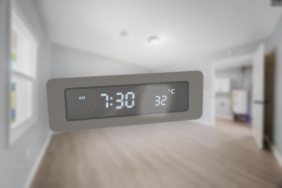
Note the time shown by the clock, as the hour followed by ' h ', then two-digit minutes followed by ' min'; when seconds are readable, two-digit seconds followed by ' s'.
7 h 30 min
